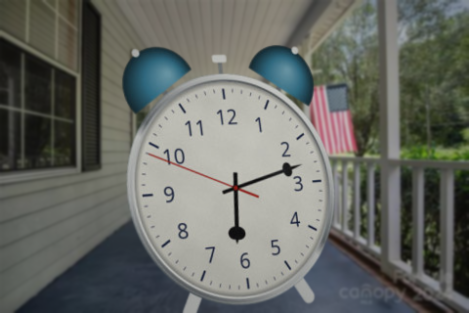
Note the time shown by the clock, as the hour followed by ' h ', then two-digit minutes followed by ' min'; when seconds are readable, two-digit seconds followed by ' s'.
6 h 12 min 49 s
